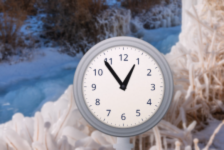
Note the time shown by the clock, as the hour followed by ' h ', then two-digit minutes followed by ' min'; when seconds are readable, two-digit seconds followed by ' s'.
12 h 54 min
